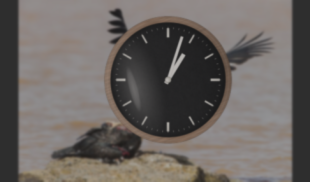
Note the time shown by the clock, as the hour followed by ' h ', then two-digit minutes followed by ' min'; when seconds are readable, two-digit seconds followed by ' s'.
1 h 03 min
